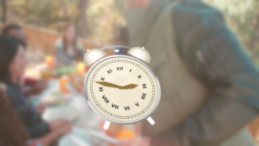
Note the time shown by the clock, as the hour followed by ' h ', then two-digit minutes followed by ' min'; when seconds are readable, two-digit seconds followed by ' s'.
2 h 48 min
